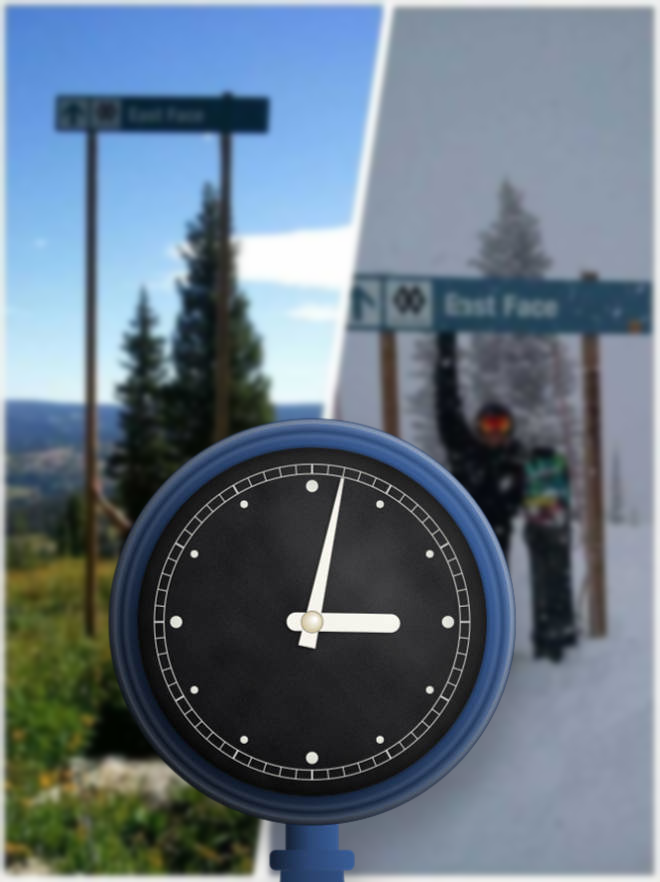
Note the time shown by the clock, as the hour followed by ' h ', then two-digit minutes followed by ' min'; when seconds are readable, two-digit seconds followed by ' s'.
3 h 02 min
